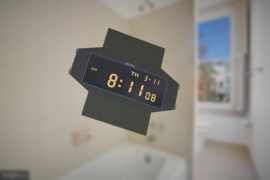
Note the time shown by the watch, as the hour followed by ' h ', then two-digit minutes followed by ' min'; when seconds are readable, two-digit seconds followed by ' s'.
8 h 11 min 08 s
